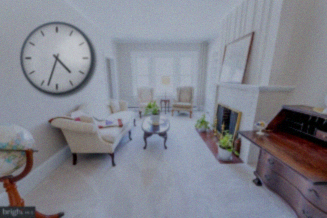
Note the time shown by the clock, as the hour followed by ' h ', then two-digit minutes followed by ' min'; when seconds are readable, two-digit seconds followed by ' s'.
4 h 33 min
